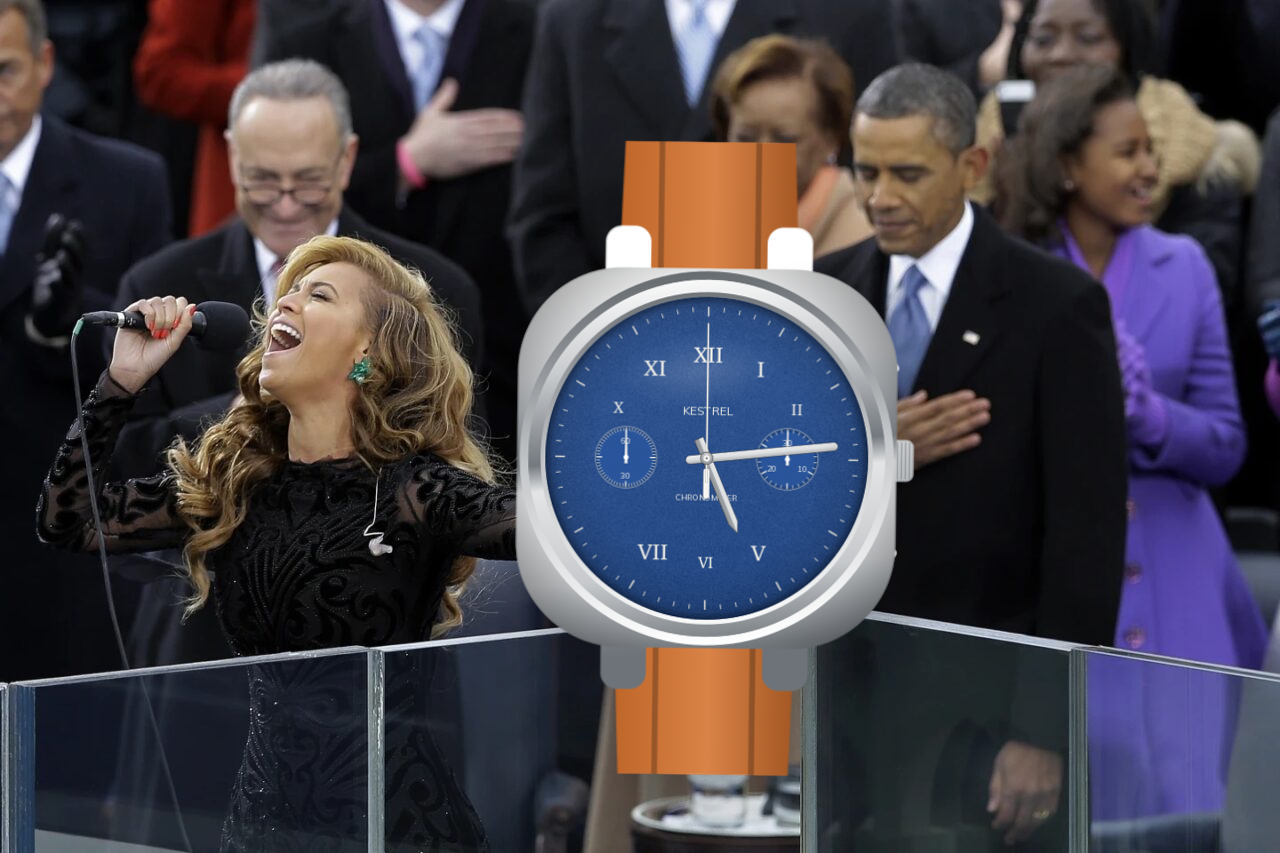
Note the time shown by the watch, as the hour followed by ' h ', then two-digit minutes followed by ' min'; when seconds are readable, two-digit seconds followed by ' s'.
5 h 14 min
